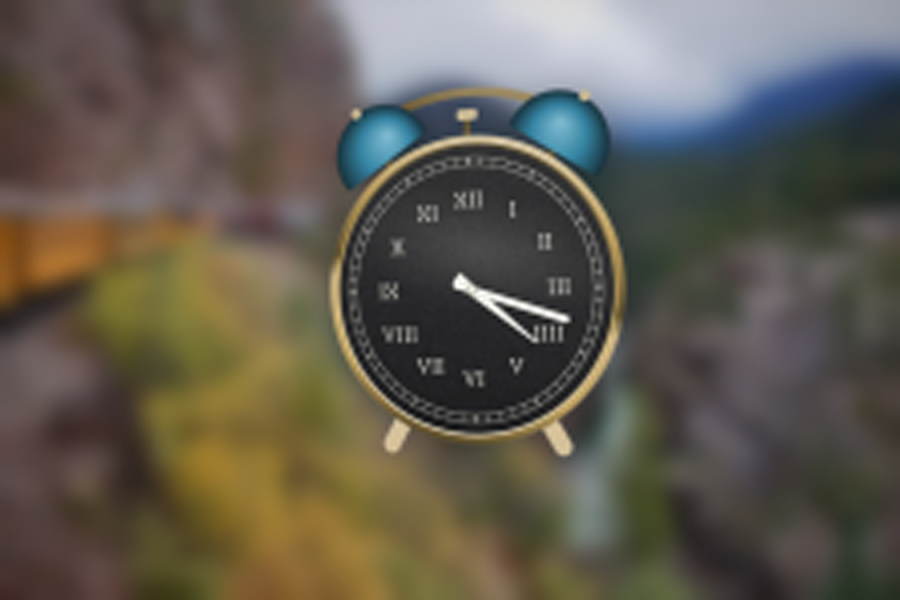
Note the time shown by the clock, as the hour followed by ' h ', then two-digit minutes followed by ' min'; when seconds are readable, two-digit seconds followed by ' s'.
4 h 18 min
